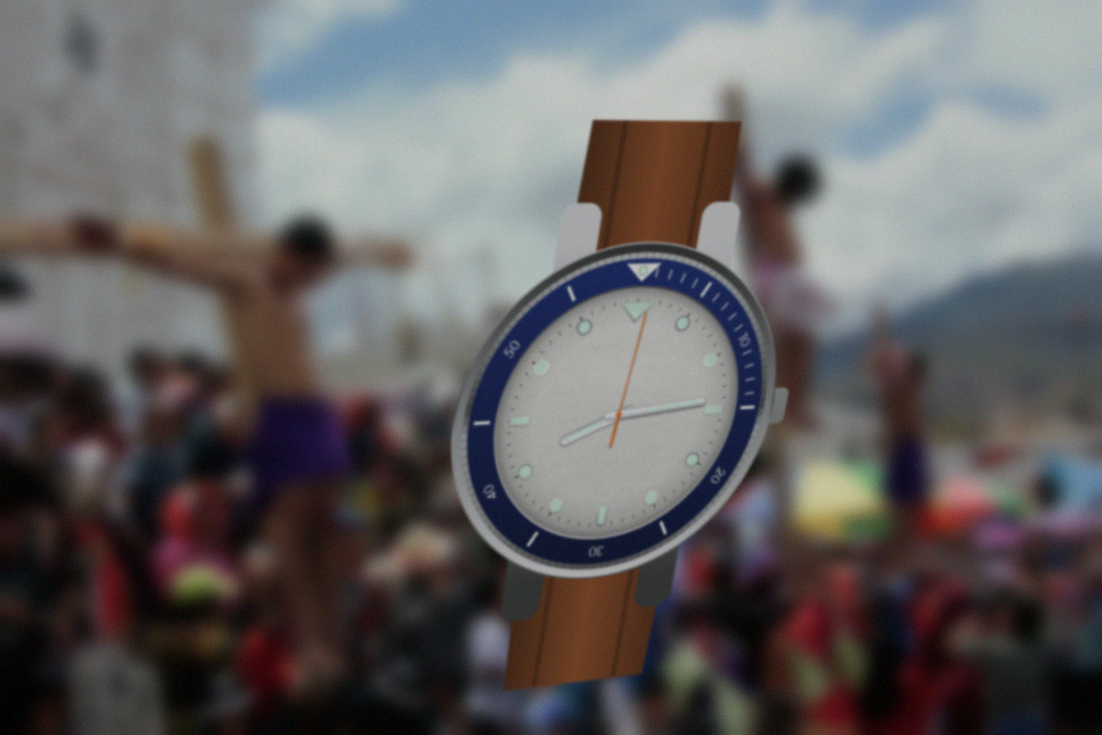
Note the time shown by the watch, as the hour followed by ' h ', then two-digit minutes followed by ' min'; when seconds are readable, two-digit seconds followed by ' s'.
8 h 14 min 01 s
